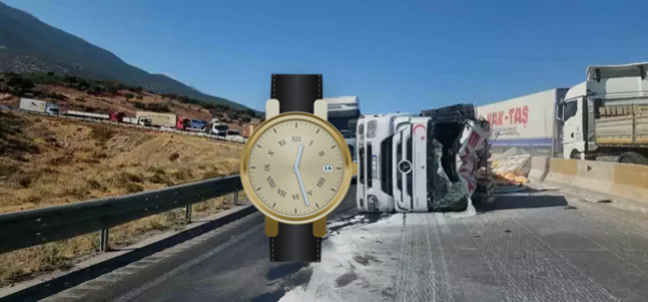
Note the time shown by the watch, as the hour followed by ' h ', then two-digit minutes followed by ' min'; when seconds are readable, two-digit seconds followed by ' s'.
12 h 27 min
